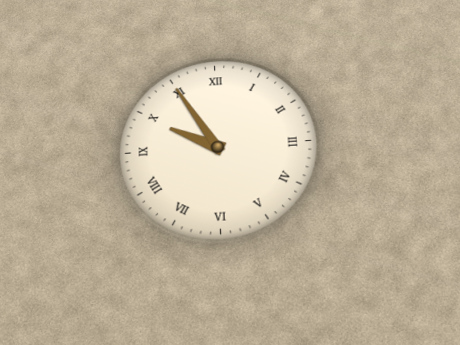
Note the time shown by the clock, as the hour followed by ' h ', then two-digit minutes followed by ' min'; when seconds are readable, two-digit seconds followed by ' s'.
9 h 55 min
